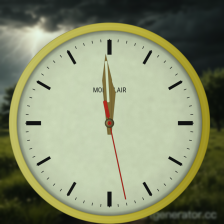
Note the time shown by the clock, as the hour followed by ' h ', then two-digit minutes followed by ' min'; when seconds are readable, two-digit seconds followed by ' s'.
11 h 59 min 28 s
